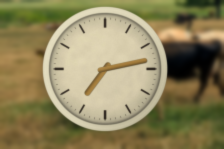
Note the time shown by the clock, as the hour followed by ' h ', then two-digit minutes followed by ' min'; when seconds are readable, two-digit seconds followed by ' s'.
7 h 13 min
